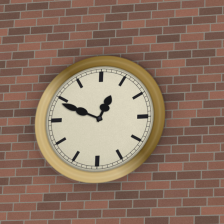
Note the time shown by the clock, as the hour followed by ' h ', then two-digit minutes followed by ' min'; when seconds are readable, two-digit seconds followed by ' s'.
12 h 49 min
